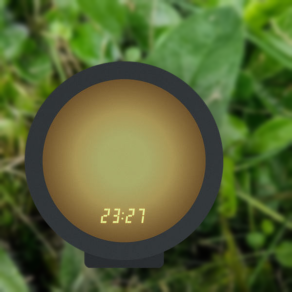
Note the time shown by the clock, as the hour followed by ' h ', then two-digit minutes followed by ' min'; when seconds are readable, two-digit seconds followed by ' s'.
23 h 27 min
